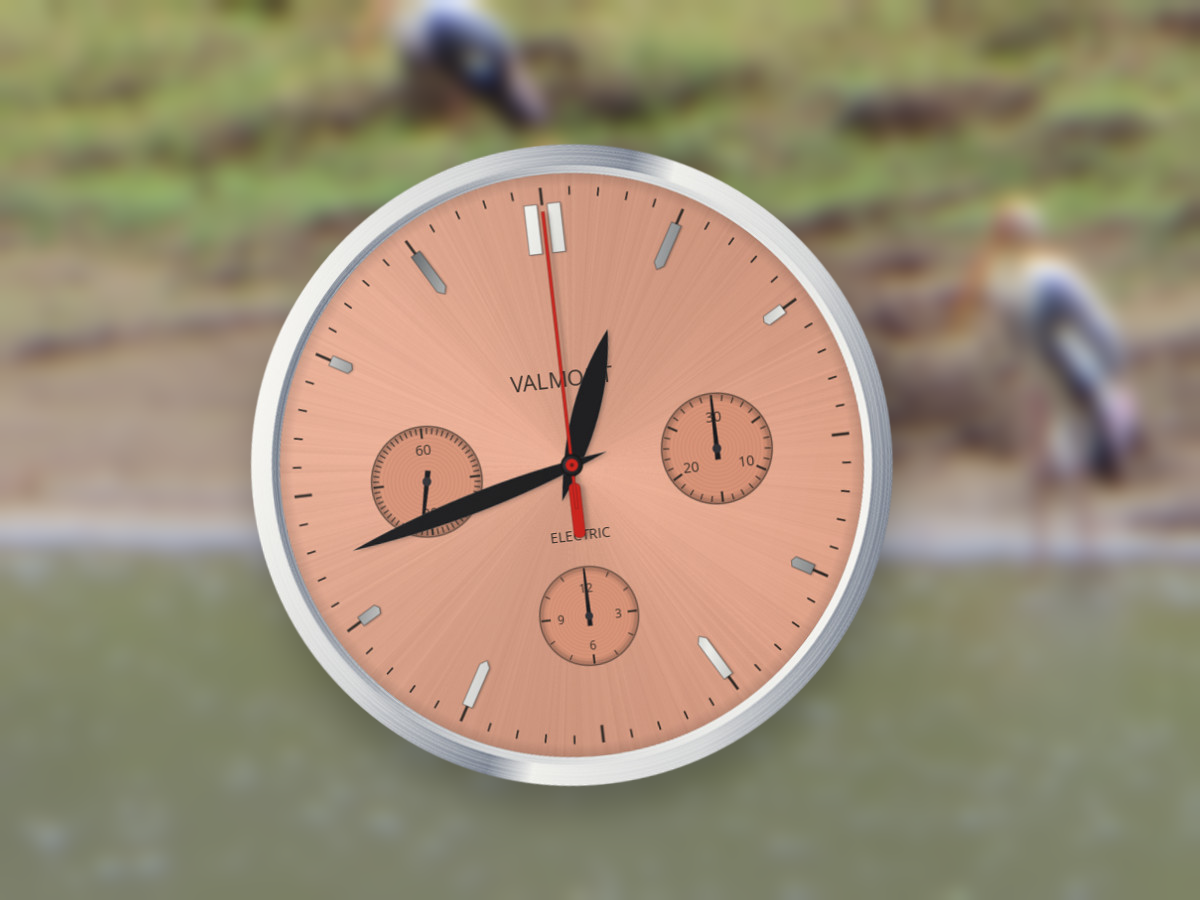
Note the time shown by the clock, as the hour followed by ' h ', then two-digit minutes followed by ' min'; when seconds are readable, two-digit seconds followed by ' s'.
12 h 42 min 32 s
